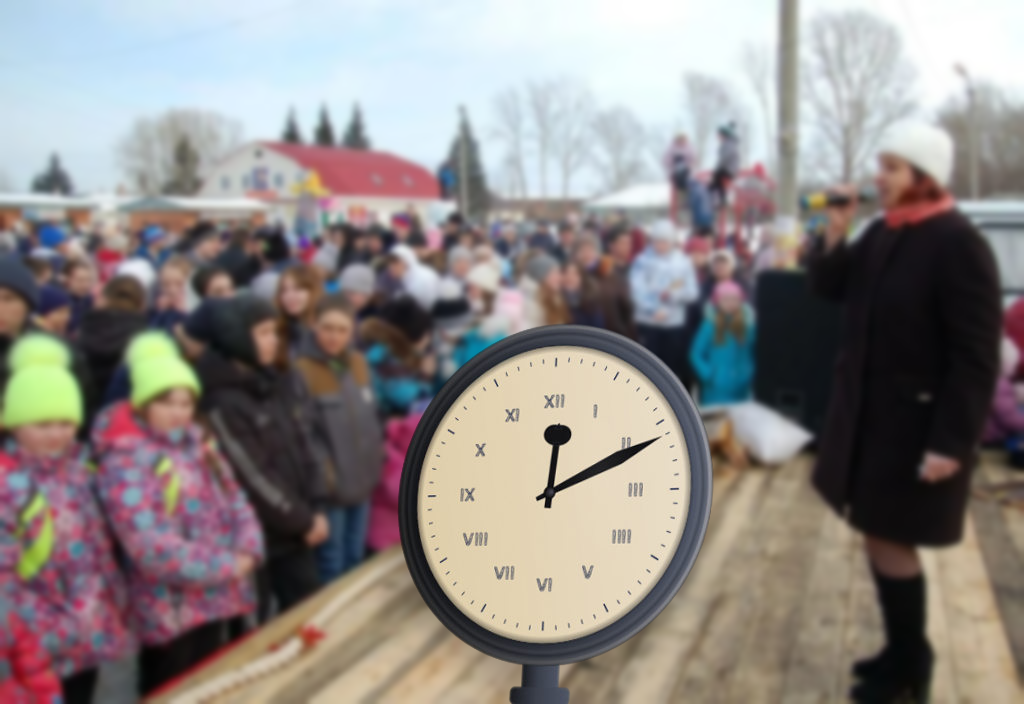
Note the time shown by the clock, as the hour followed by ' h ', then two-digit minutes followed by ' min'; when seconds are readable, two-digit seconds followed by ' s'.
12 h 11 min
